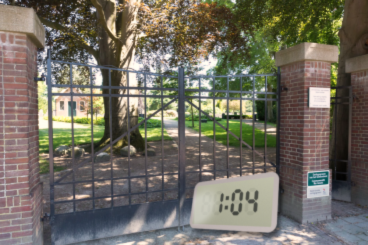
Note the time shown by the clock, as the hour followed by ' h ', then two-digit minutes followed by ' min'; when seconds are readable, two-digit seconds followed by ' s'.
1 h 04 min
